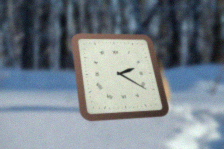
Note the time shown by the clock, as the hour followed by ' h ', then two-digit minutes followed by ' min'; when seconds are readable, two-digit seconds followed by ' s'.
2 h 21 min
